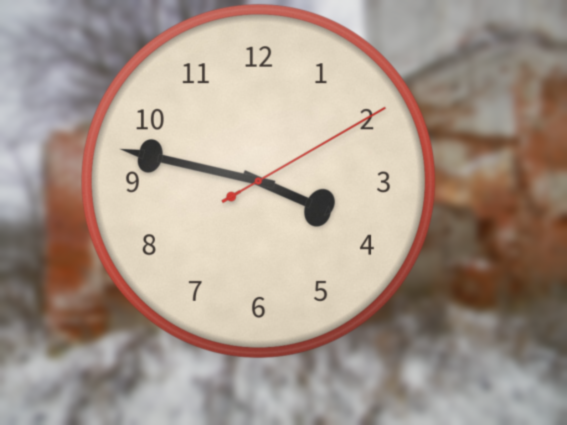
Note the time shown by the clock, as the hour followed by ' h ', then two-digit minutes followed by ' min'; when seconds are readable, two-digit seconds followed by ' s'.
3 h 47 min 10 s
